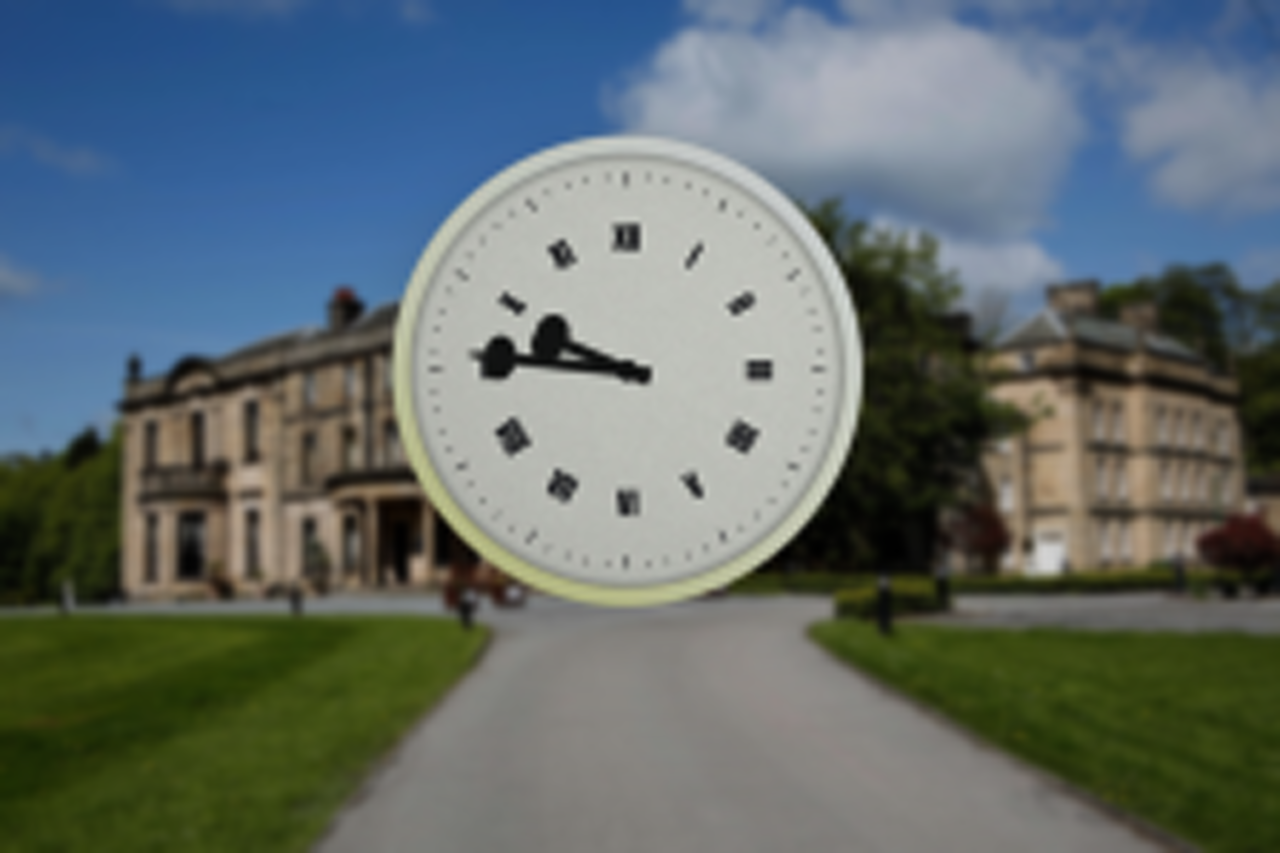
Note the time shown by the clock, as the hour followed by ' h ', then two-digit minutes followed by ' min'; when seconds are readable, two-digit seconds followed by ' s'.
9 h 46 min
